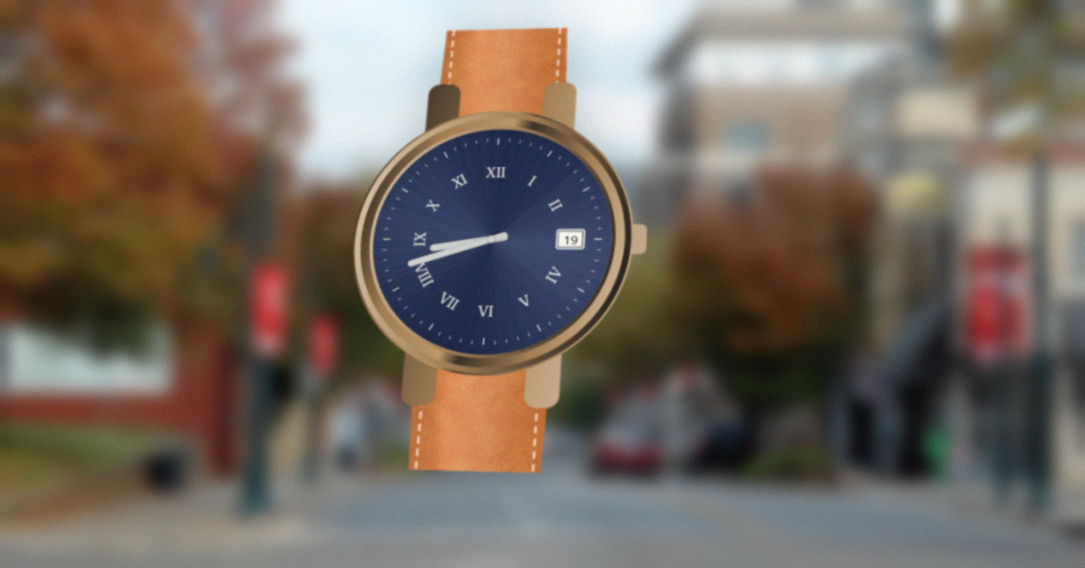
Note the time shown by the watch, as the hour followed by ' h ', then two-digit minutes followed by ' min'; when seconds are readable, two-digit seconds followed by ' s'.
8 h 42 min
